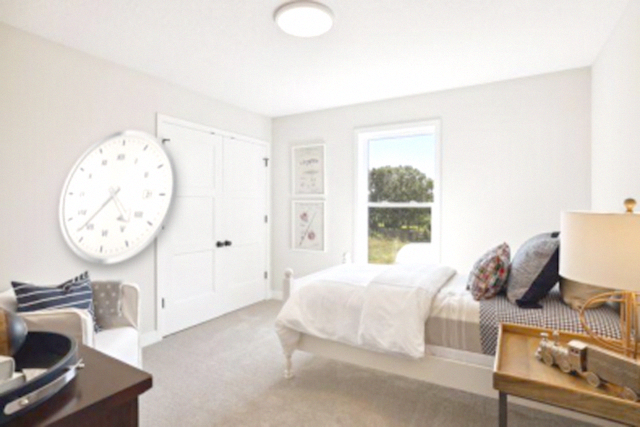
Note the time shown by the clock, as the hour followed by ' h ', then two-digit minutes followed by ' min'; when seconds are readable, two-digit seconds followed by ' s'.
4 h 37 min
